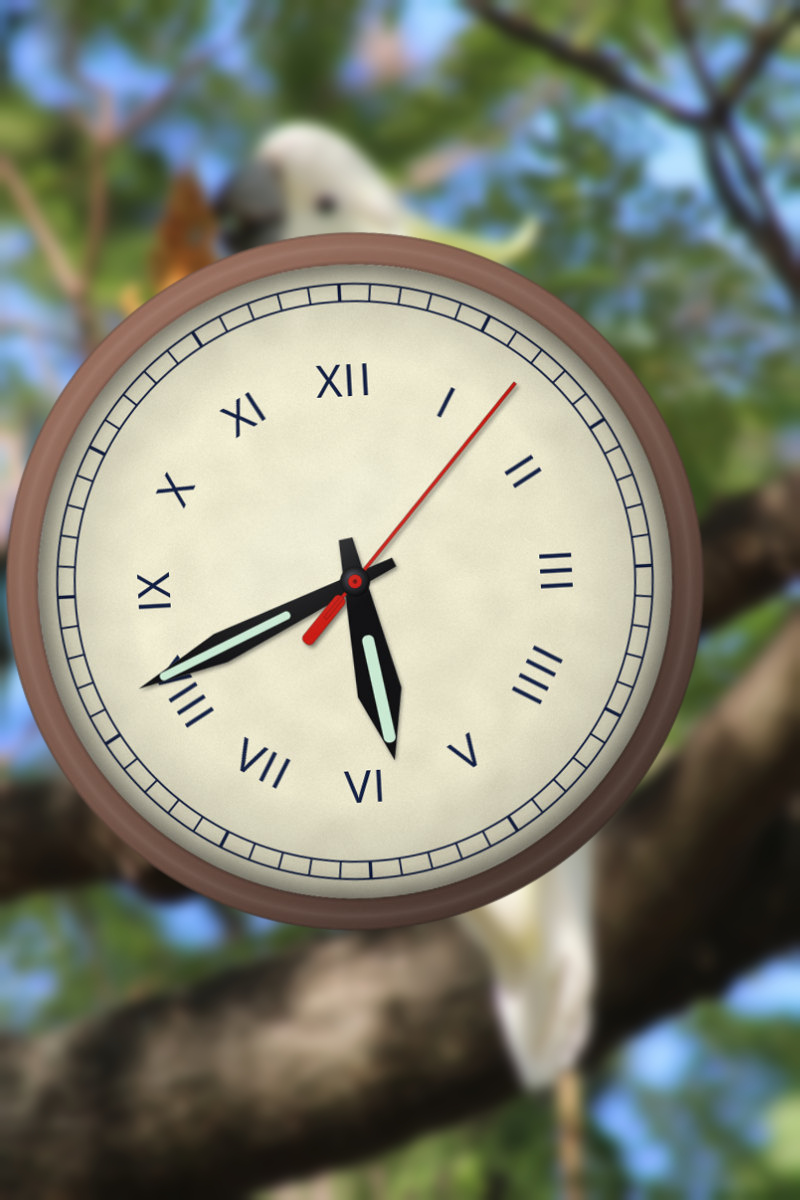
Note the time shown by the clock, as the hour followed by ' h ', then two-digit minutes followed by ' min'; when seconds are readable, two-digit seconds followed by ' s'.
5 h 41 min 07 s
